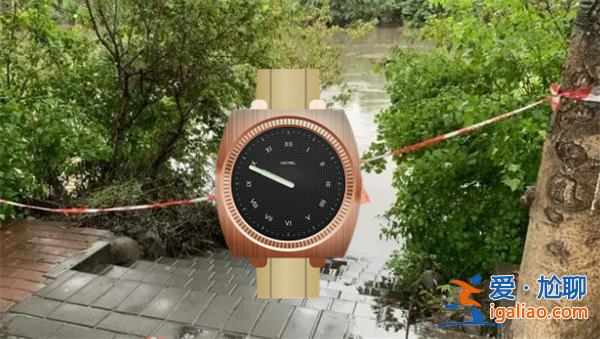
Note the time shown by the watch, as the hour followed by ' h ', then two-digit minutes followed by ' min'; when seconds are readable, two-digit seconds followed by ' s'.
9 h 49 min
